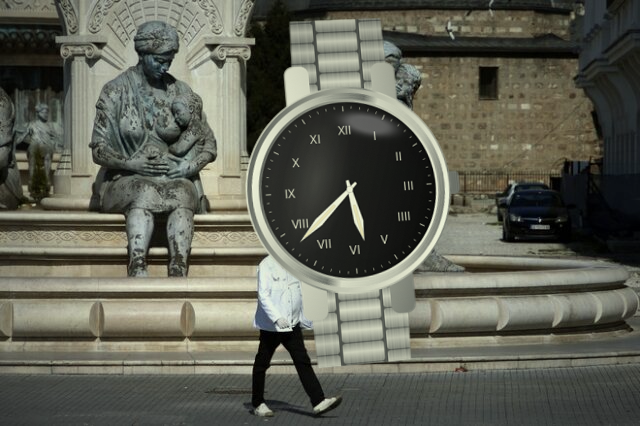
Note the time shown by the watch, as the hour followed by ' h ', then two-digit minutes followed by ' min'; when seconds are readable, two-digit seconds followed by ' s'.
5 h 38 min
